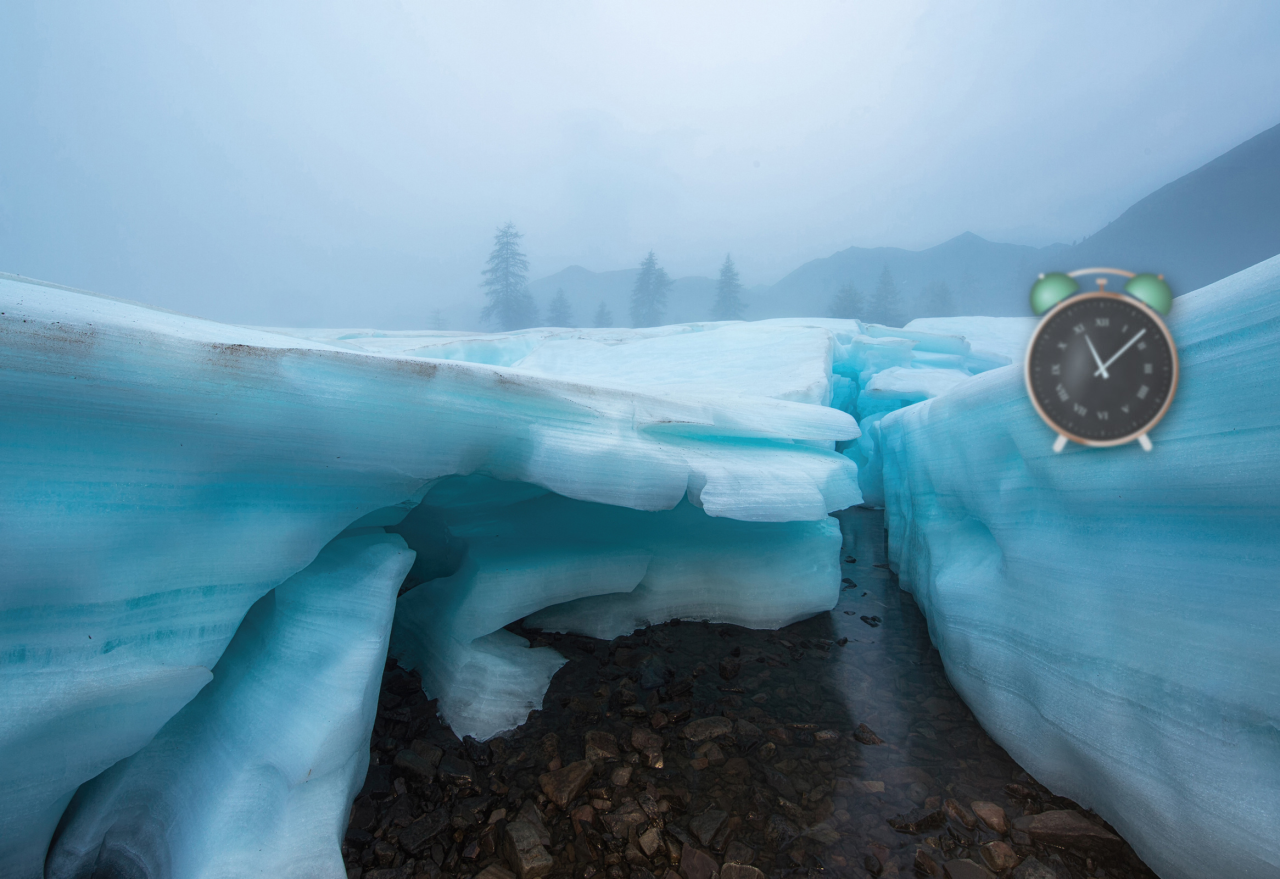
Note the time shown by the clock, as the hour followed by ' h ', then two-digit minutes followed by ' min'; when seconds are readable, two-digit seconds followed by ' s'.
11 h 08 min
